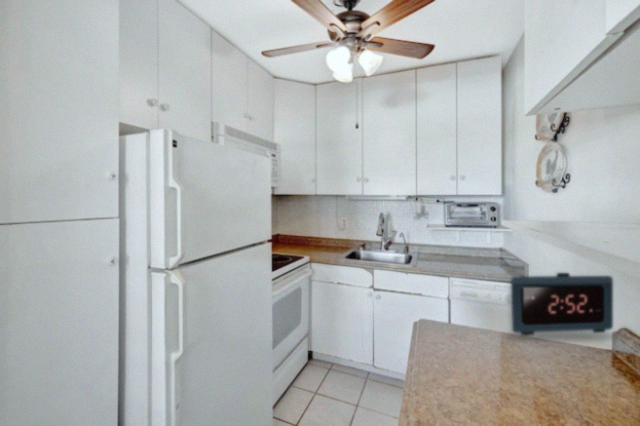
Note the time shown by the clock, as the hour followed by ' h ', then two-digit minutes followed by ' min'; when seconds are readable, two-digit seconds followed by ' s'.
2 h 52 min
